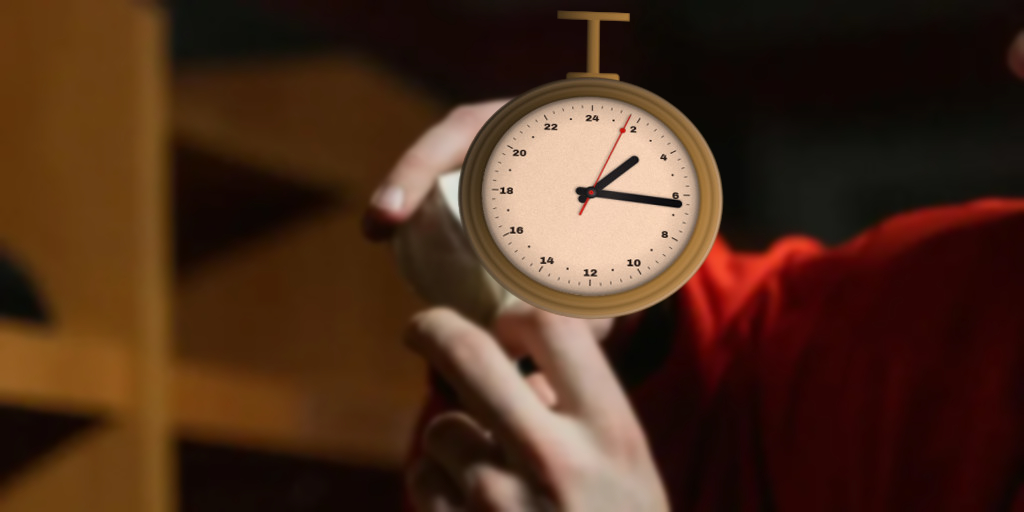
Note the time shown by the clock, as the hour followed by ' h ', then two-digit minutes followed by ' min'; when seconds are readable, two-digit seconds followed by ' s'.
3 h 16 min 04 s
